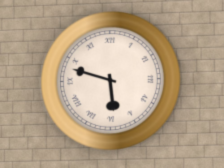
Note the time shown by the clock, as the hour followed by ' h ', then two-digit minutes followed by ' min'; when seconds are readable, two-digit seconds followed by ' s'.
5 h 48 min
